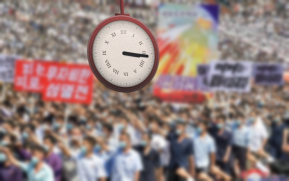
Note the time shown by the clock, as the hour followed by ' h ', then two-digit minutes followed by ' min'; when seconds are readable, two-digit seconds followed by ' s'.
3 h 16 min
